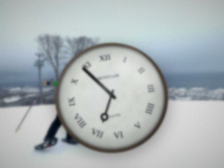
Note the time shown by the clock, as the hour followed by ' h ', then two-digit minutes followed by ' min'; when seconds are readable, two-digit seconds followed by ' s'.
6 h 54 min
